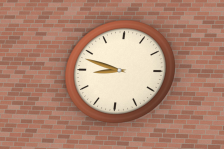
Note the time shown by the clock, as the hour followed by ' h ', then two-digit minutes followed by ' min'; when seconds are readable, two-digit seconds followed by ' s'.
8 h 48 min
